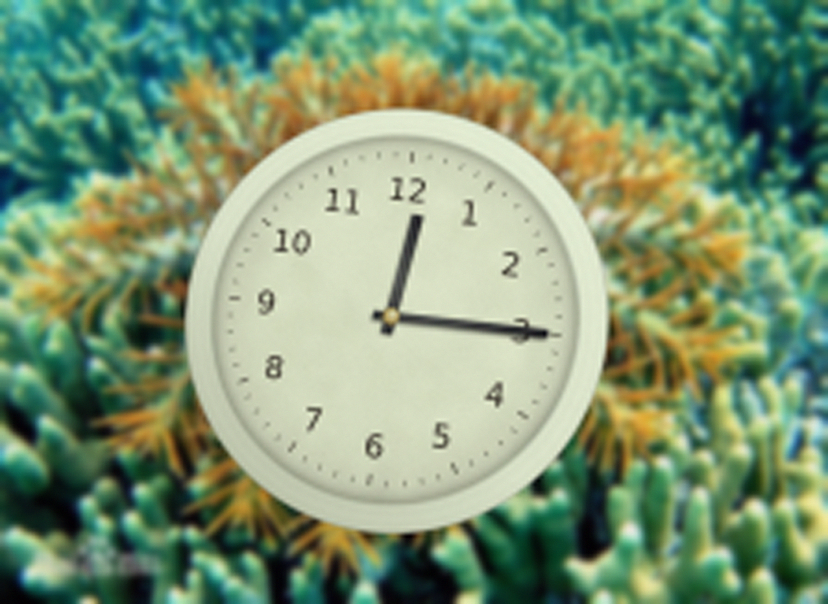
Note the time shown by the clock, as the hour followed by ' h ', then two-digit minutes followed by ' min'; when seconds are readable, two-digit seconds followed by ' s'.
12 h 15 min
